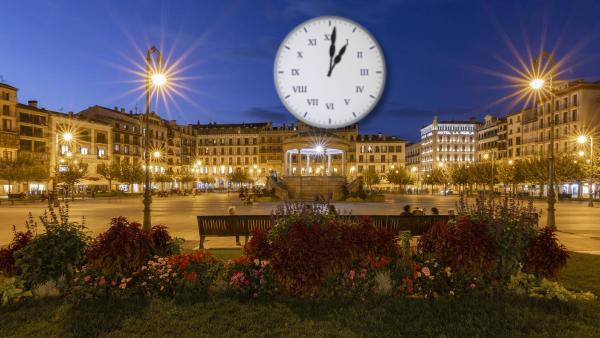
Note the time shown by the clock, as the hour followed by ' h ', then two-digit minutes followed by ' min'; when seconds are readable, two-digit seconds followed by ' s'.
1 h 01 min
